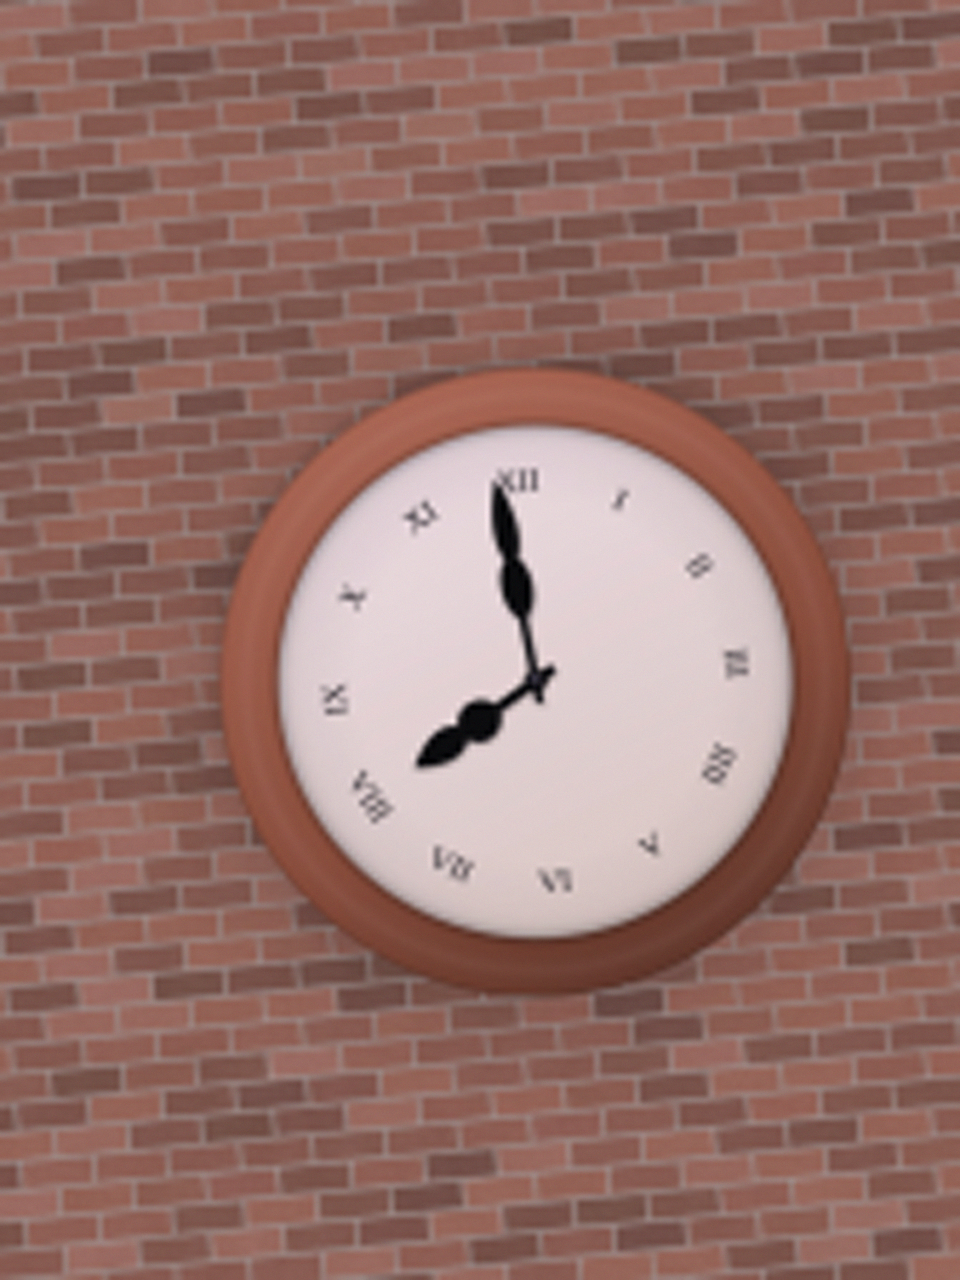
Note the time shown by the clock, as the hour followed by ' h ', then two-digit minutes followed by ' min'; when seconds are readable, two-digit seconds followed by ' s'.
7 h 59 min
